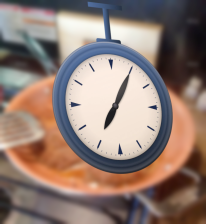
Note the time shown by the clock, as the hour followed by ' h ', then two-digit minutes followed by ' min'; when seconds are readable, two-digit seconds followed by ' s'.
7 h 05 min
